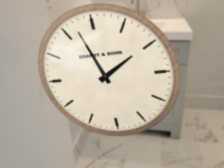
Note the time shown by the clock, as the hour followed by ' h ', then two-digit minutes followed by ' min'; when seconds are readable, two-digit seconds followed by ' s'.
1 h 57 min
